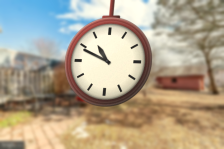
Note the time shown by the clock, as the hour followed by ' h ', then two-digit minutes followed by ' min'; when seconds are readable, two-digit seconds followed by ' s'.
10 h 49 min
